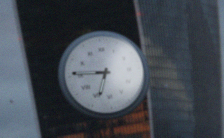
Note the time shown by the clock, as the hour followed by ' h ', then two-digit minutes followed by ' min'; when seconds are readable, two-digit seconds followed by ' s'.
6 h 46 min
